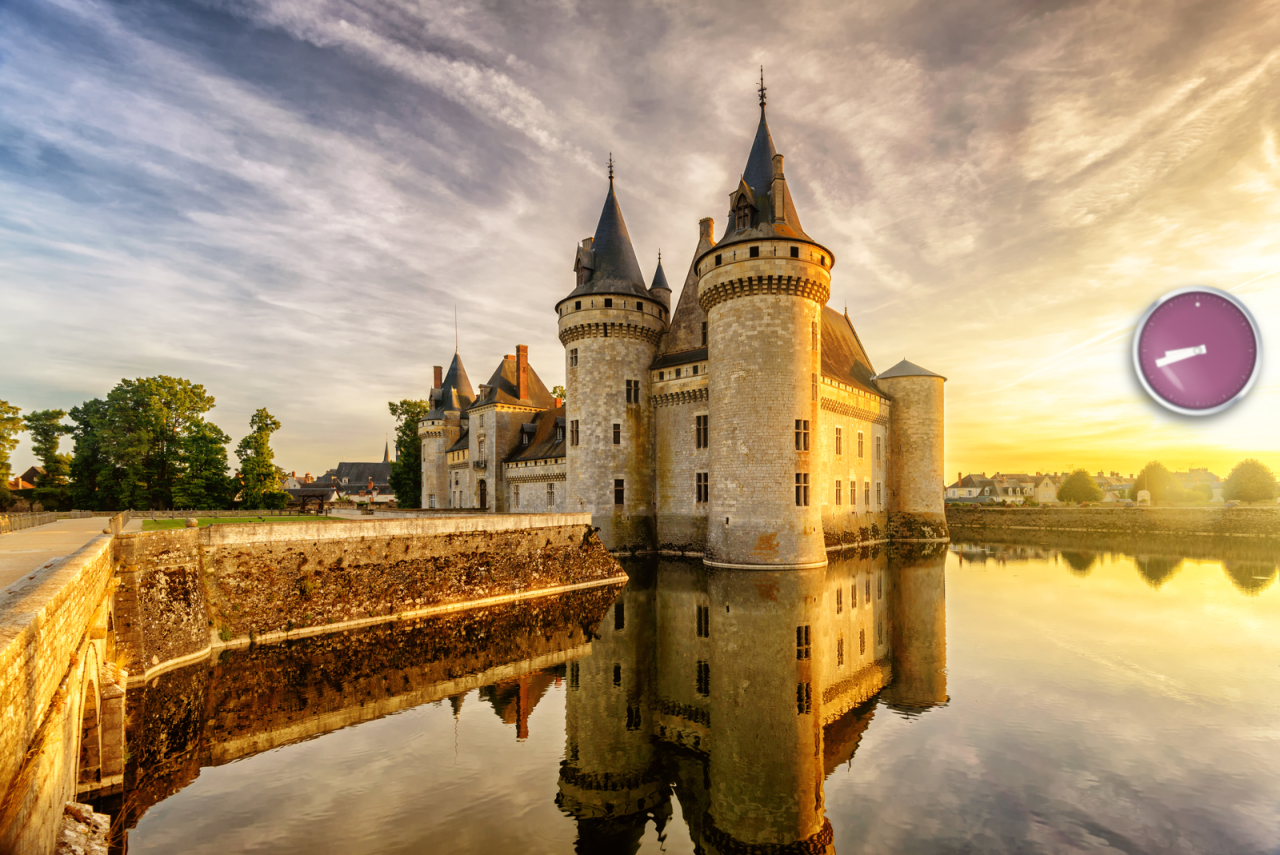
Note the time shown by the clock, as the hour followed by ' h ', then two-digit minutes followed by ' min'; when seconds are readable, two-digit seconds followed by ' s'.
8 h 42 min
